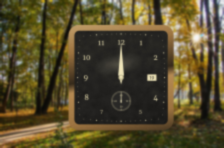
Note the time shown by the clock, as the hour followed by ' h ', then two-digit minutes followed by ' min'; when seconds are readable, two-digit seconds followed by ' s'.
12 h 00 min
